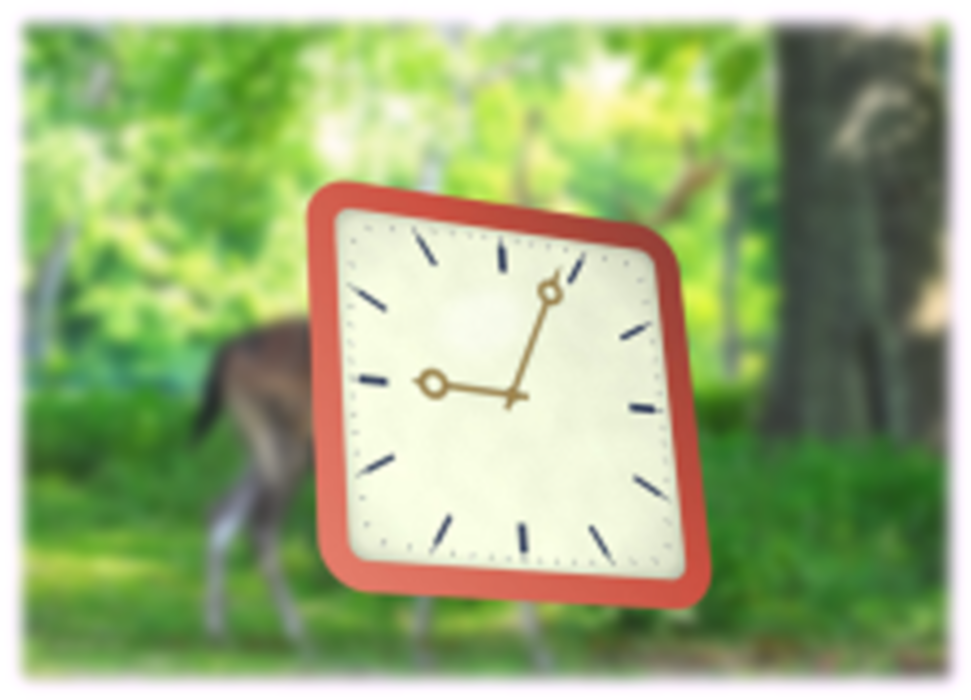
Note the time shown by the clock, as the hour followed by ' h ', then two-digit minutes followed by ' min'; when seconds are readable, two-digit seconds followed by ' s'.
9 h 04 min
